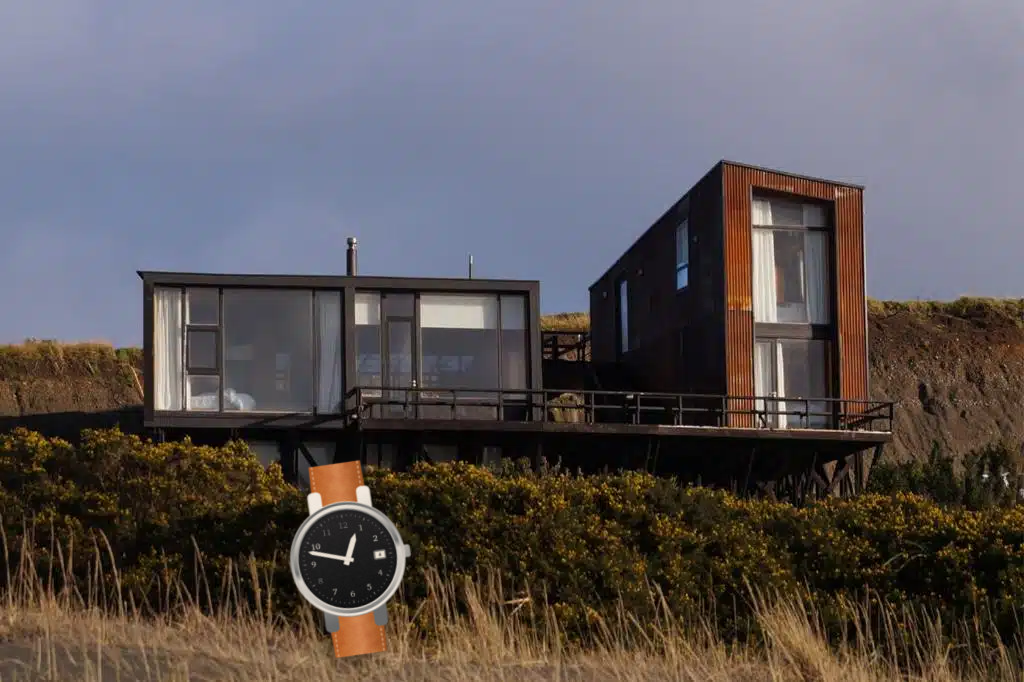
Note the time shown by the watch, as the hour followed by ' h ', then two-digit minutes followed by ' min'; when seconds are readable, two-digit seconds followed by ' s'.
12 h 48 min
